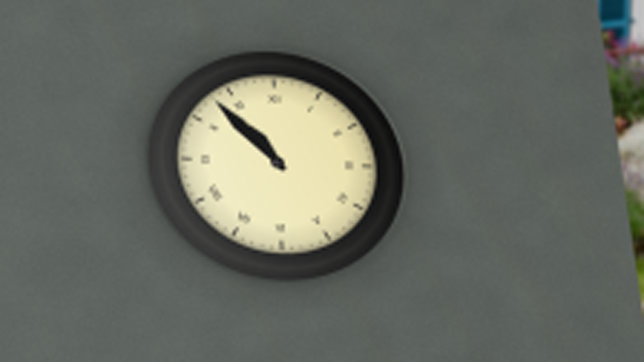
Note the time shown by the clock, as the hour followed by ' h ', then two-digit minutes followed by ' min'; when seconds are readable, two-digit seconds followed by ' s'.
10 h 53 min
